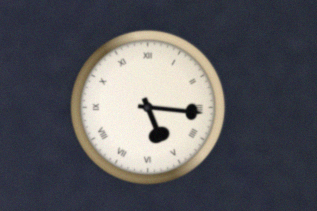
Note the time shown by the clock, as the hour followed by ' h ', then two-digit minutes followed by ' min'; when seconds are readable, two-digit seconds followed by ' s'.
5 h 16 min
